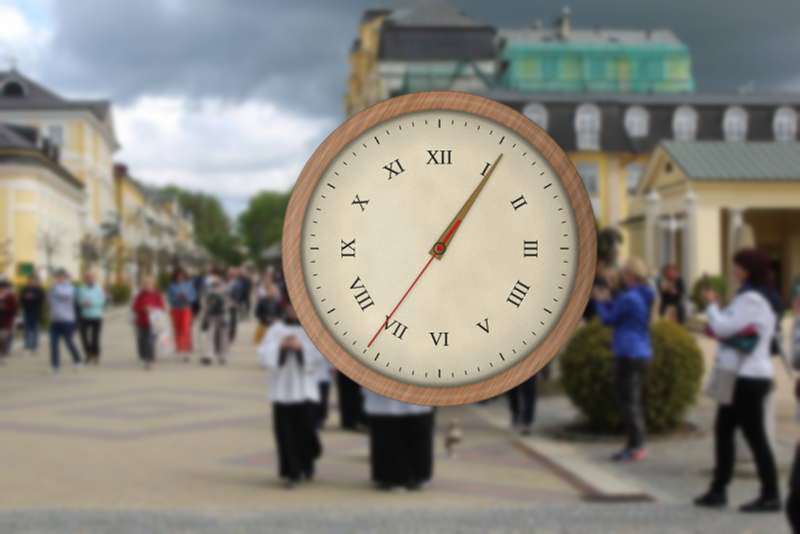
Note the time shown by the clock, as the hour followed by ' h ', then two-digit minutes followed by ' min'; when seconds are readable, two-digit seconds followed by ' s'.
1 h 05 min 36 s
